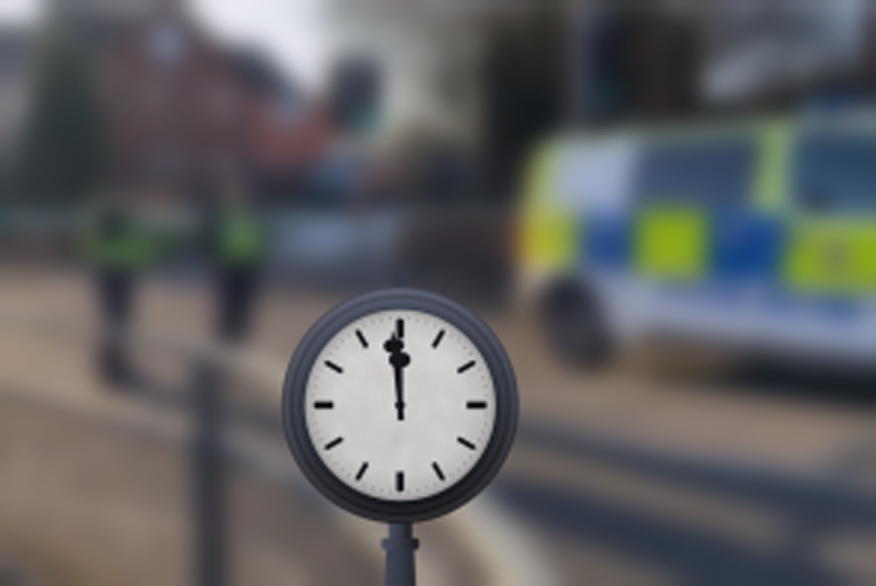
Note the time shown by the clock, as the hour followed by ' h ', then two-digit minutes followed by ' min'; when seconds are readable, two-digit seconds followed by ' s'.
11 h 59 min
